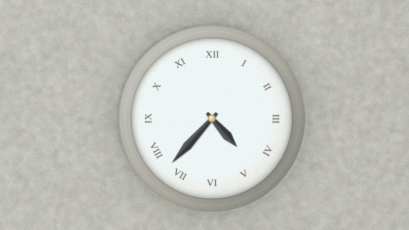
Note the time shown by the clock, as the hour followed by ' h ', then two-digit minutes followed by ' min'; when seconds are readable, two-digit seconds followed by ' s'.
4 h 37 min
